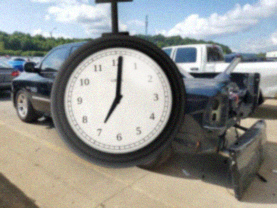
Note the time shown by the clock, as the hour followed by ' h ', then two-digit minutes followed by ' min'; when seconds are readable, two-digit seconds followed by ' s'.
7 h 01 min
